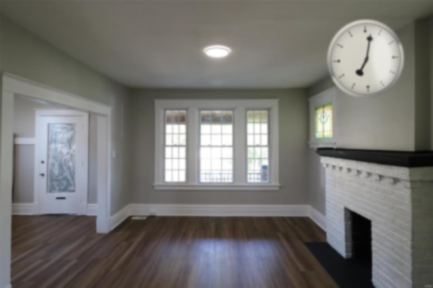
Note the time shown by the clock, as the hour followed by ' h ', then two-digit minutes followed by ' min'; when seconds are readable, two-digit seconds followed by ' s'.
7 h 02 min
